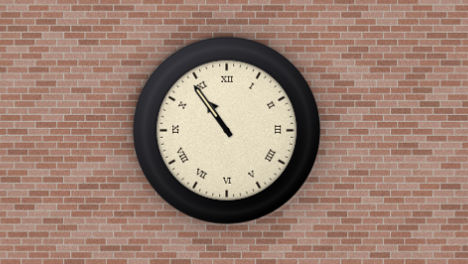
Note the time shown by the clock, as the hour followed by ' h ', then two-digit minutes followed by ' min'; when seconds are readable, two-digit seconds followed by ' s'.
10 h 54 min
